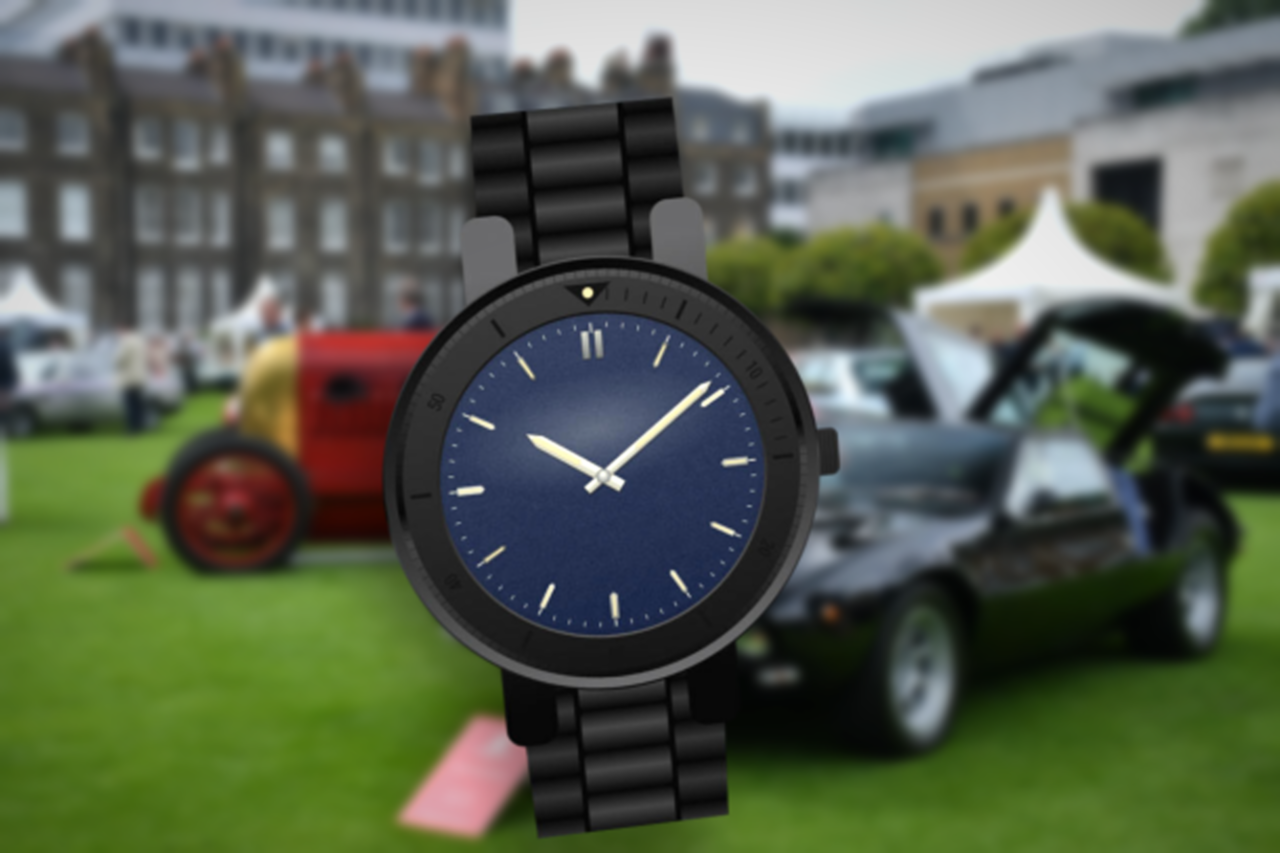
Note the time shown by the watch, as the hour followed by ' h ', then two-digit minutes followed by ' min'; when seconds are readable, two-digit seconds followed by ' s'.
10 h 09 min
